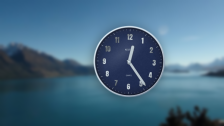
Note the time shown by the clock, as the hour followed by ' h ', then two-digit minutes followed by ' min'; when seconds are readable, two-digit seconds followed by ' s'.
12 h 24 min
